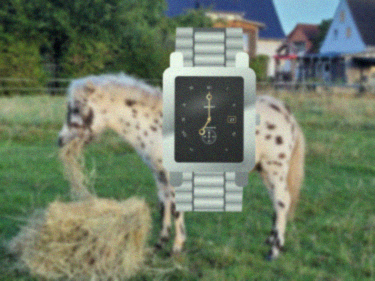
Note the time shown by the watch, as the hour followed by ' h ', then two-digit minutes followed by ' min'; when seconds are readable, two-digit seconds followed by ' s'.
7 h 00 min
